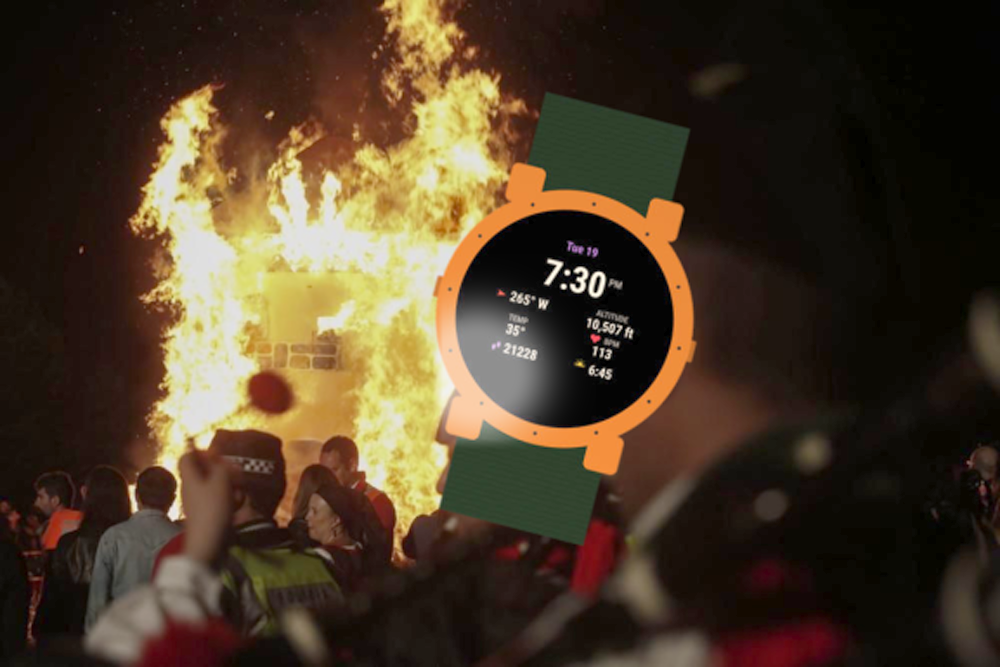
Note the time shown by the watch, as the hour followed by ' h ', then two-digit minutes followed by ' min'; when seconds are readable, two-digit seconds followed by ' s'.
7 h 30 min
